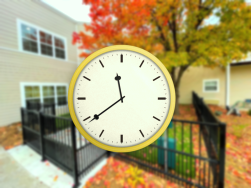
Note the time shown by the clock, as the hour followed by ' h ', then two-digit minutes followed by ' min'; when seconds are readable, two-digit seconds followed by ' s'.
11 h 39 min
